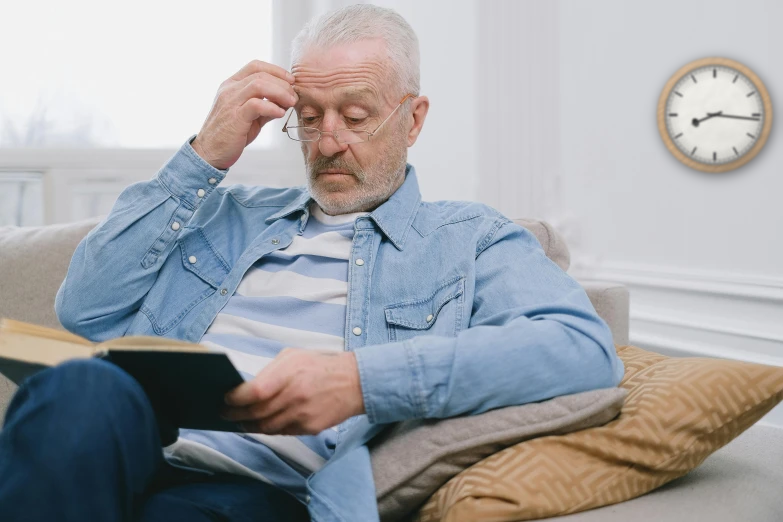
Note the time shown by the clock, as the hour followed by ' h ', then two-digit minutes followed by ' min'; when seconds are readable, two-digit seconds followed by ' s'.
8 h 16 min
